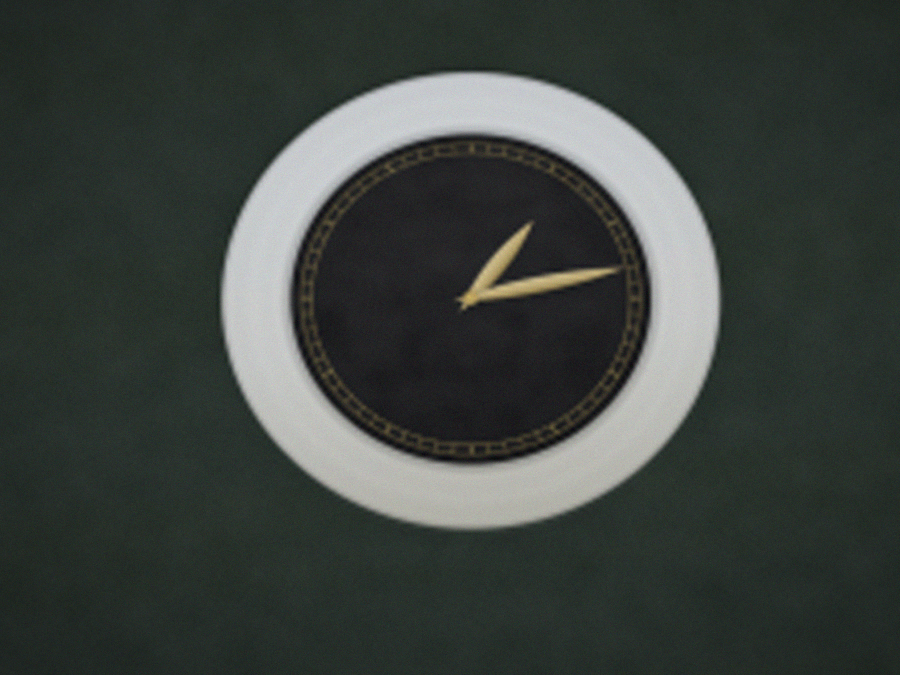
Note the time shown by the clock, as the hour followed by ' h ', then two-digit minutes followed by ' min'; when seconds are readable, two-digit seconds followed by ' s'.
1 h 13 min
